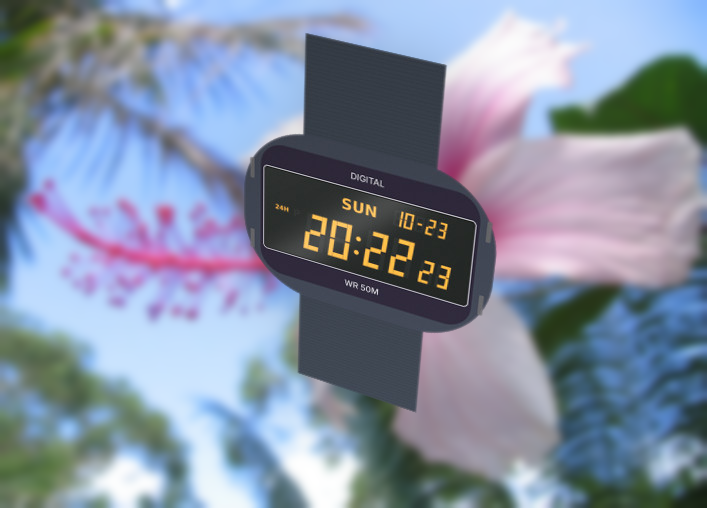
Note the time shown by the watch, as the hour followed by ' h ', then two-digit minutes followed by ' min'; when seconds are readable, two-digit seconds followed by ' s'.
20 h 22 min 23 s
